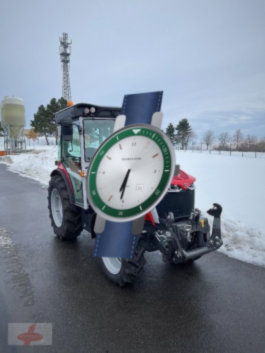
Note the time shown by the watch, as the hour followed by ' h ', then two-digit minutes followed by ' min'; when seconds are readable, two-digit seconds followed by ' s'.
6 h 31 min
